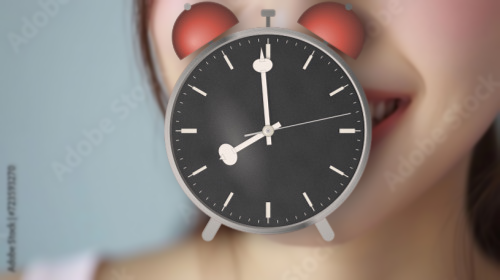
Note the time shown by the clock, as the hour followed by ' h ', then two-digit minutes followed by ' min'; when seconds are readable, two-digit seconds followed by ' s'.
7 h 59 min 13 s
